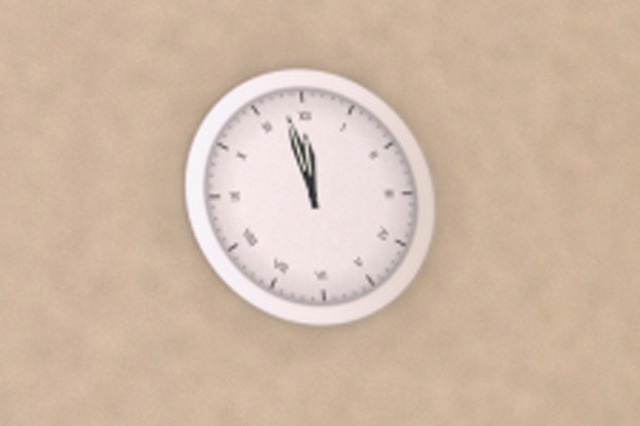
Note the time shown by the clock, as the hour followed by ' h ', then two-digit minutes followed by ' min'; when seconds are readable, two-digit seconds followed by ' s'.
11 h 58 min
